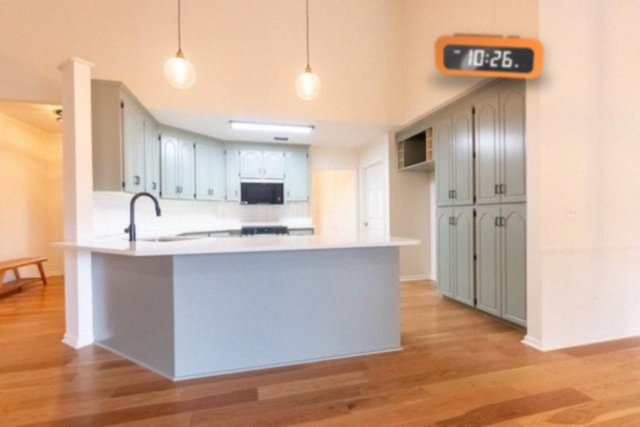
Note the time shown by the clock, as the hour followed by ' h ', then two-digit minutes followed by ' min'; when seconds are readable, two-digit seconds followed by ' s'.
10 h 26 min
